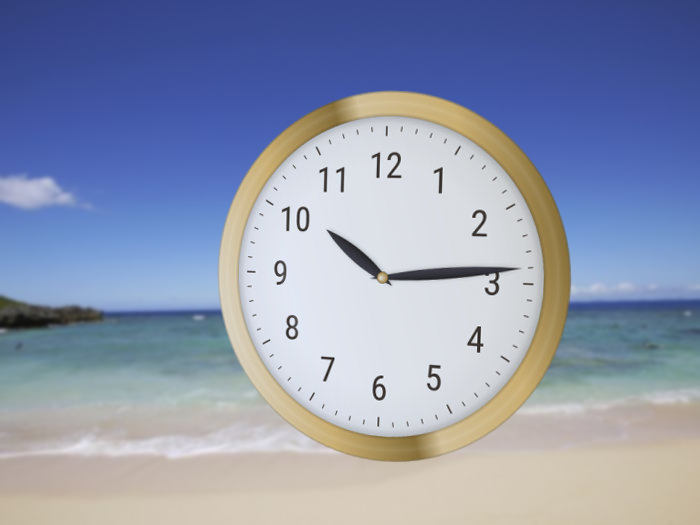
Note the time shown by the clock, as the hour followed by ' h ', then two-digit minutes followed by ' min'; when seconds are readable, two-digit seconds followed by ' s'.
10 h 14 min
